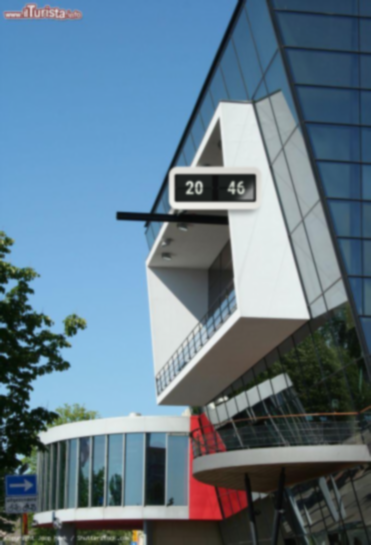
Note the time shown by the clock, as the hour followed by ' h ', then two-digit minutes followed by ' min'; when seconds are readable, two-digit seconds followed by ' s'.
20 h 46 min
